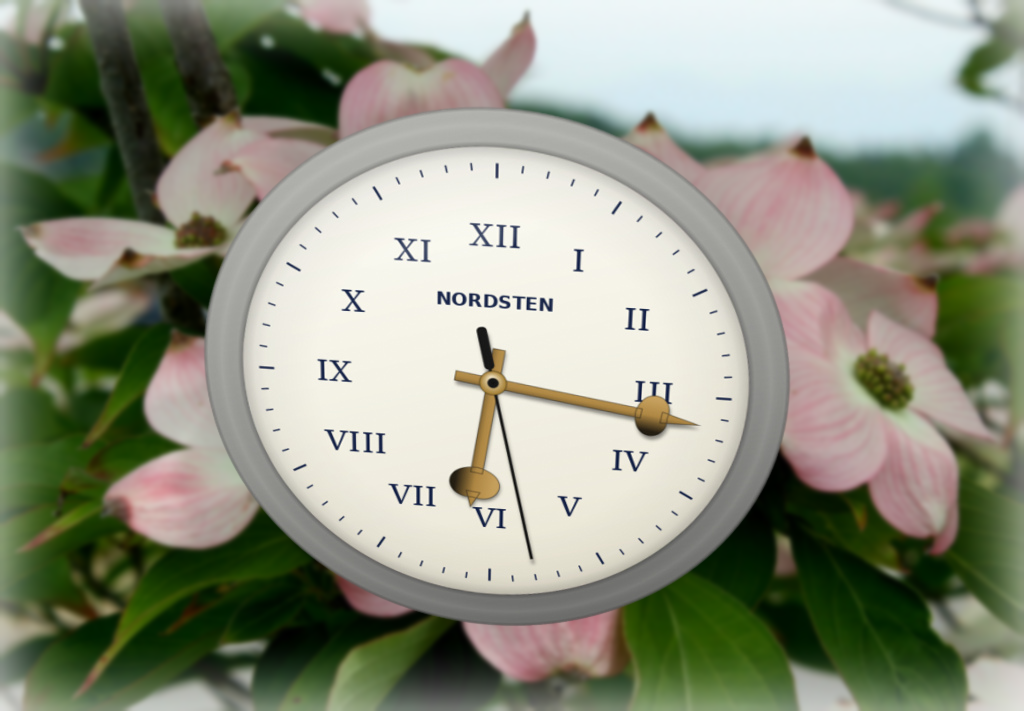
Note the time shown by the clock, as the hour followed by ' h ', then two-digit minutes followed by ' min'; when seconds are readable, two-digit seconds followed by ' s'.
6 h 16 min 28 s
